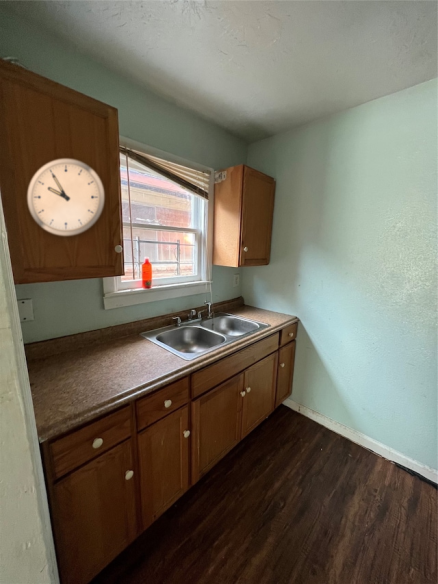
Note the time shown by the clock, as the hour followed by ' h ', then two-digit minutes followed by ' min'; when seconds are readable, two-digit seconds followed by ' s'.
9 h 55 min
